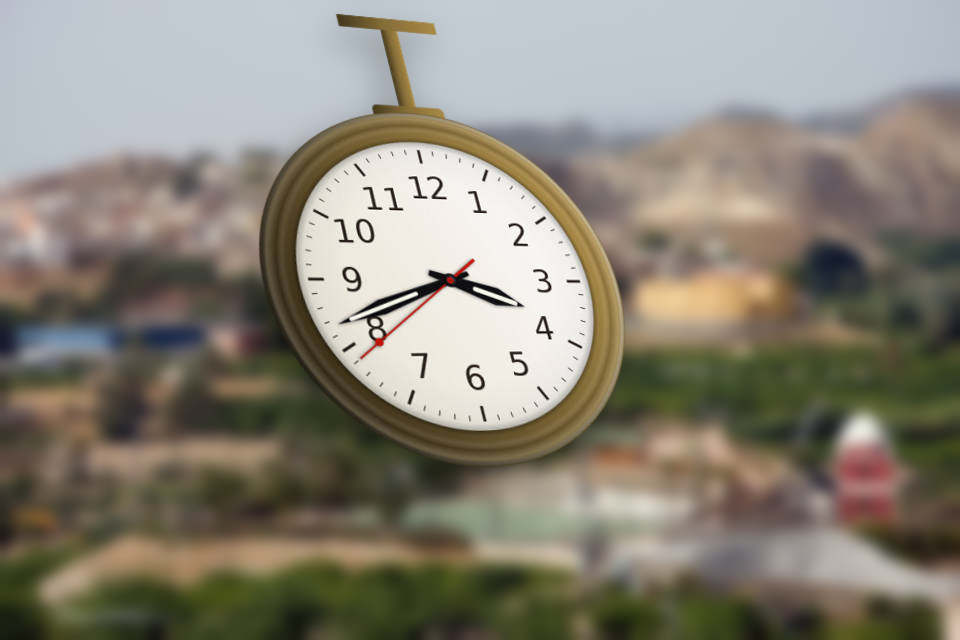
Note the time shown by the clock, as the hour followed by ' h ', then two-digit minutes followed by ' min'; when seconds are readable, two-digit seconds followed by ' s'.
3 h 41 min 39 s
